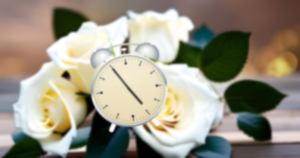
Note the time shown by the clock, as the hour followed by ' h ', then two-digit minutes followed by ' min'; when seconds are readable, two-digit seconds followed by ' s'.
4 h 55 min
